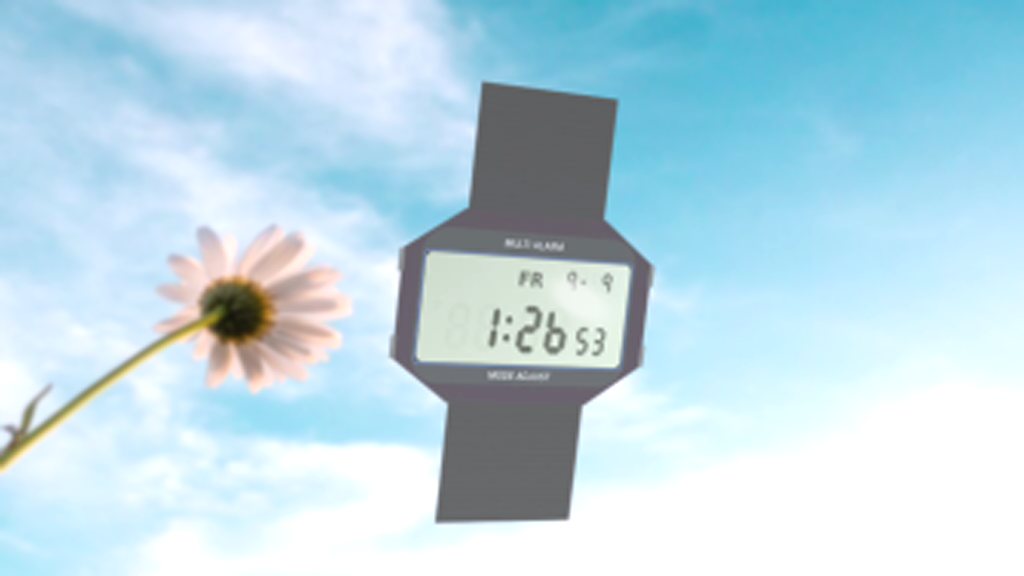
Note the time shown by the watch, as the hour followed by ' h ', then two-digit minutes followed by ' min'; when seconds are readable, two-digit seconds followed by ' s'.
1 h 26 min 53 s
